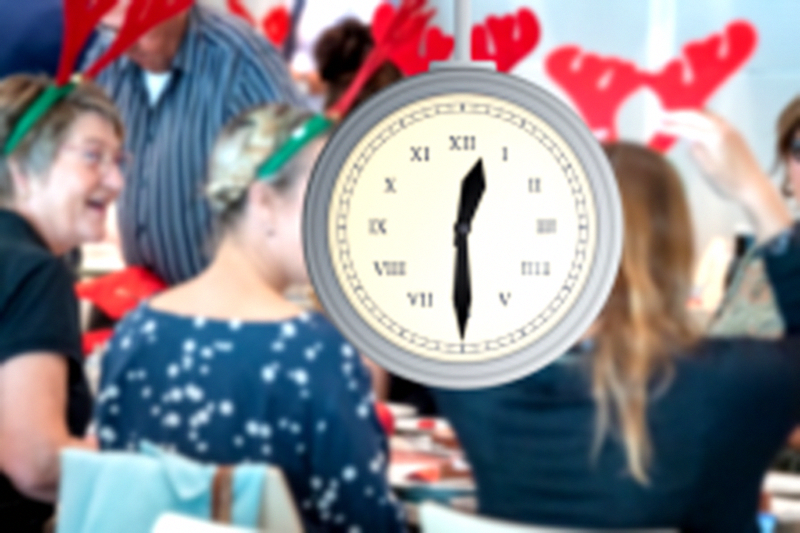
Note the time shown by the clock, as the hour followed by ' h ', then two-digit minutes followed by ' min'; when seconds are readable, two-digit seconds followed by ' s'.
12 h 30 min
